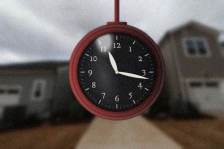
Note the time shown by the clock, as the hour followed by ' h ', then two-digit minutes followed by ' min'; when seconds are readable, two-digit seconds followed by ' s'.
11 h 17 min
